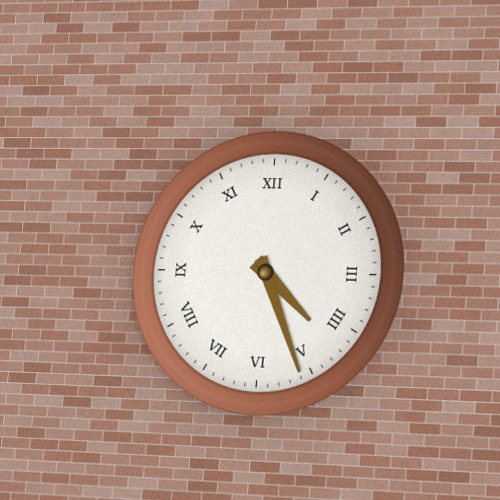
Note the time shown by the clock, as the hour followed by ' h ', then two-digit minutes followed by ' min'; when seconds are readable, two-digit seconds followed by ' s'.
4 h 26 min
